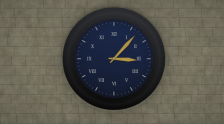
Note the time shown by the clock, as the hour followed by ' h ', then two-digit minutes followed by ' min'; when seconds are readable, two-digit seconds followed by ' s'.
3 h 07 min
